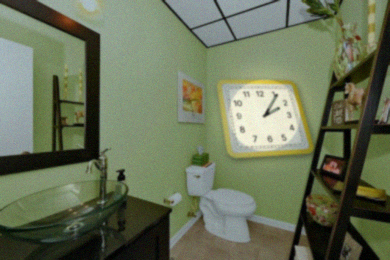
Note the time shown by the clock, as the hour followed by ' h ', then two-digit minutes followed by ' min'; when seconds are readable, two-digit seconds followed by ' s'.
2 h 06 min
